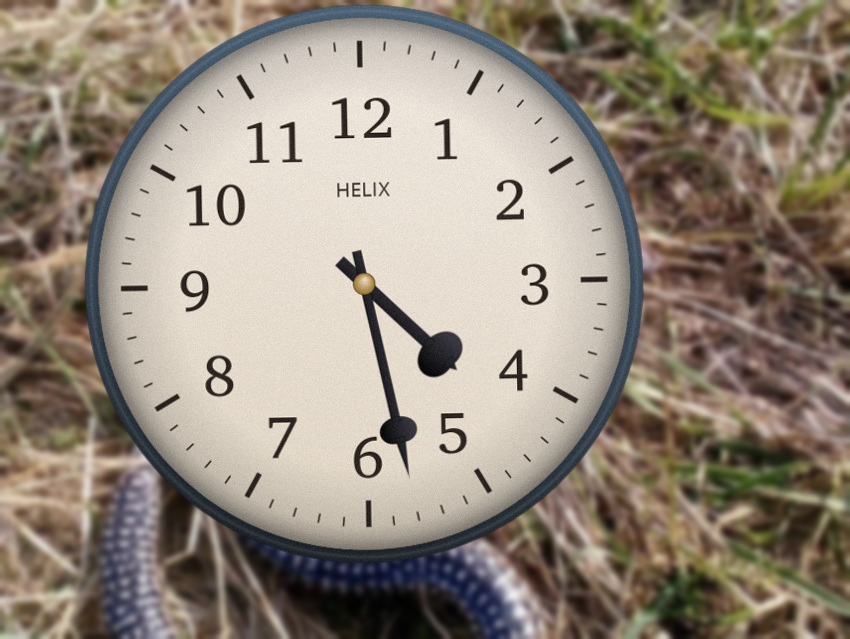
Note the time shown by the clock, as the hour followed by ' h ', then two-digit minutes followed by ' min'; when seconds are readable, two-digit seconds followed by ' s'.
4 h 28 min
